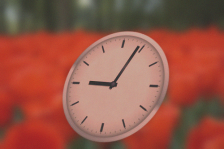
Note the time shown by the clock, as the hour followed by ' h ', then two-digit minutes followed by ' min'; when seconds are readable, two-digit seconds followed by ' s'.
9 h 04 min
